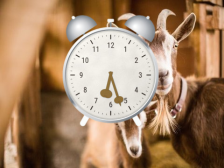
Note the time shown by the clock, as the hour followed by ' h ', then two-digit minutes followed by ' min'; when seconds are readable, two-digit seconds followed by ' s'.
6 h 27 min
